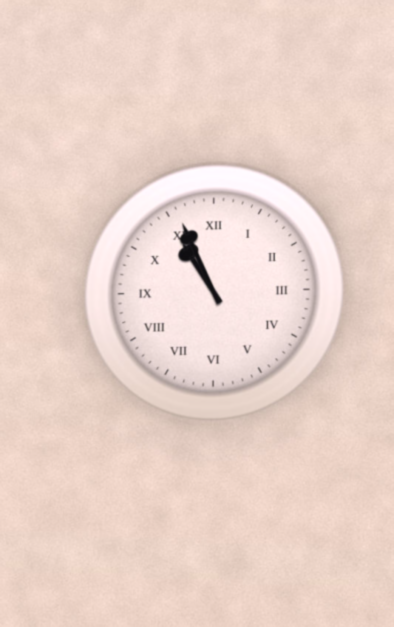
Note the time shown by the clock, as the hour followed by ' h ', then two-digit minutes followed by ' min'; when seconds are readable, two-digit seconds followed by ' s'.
10 h 56 min
